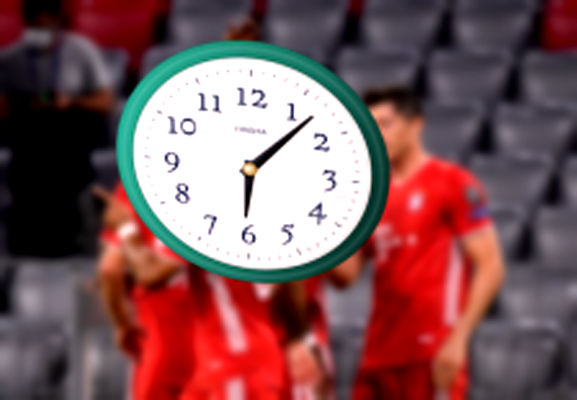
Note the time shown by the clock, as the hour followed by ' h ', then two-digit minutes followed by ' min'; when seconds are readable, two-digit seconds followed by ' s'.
6 h 07 min
